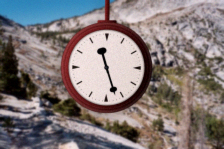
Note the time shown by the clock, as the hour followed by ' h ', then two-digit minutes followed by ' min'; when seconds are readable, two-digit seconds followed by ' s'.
11 h 27 min
